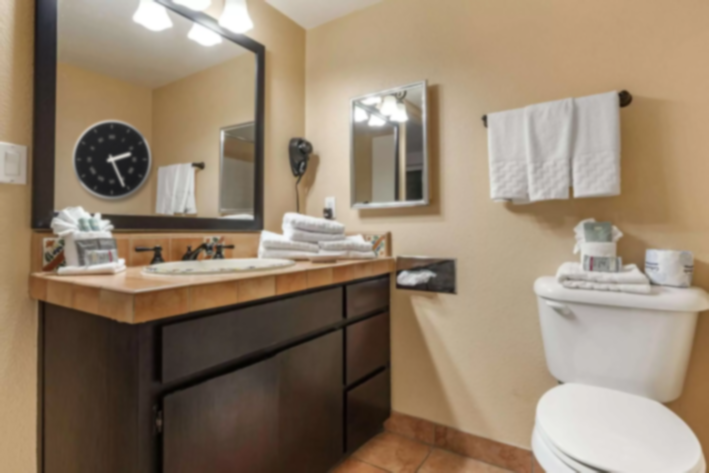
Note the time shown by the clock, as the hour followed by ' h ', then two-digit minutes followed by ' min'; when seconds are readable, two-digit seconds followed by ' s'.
2 h 26 min
